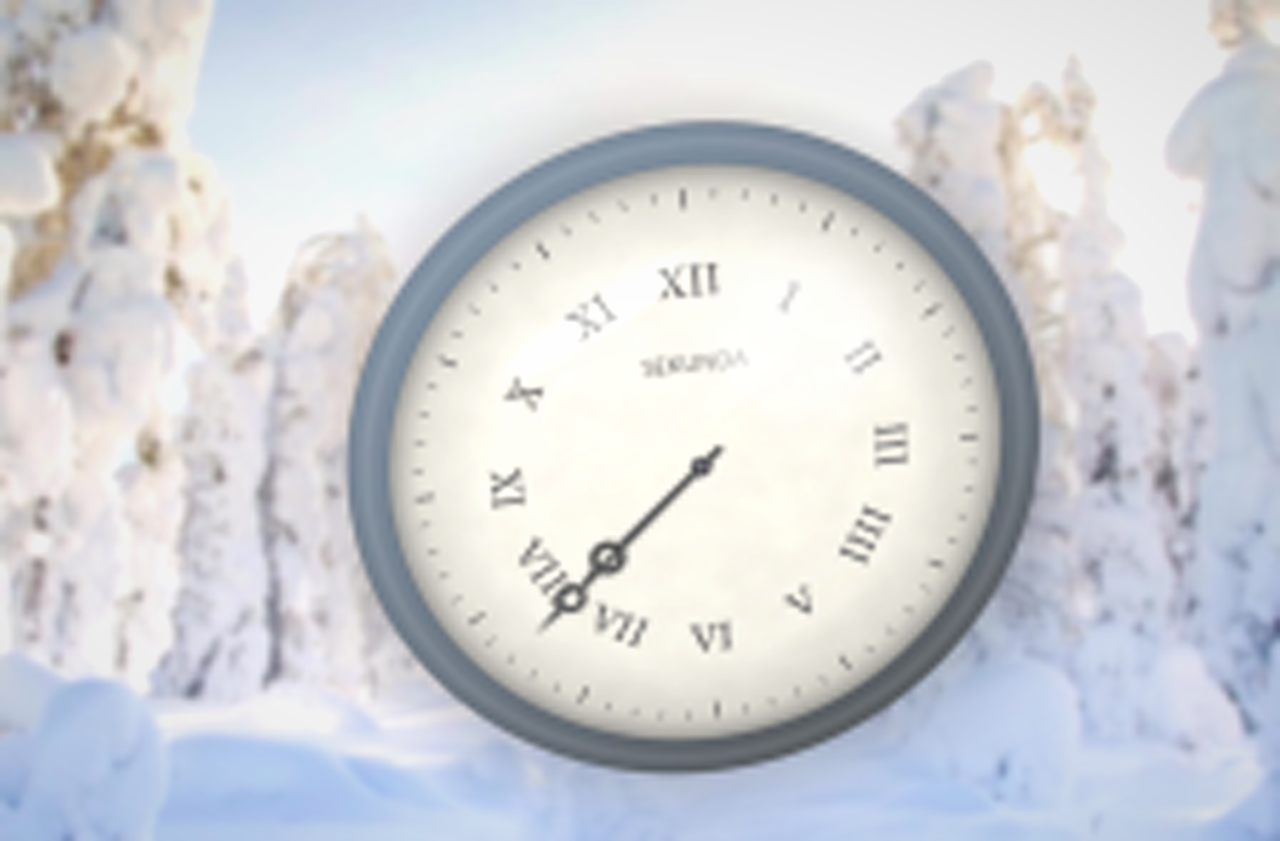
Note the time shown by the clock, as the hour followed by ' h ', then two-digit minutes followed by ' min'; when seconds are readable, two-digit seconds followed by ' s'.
7 h 38 min
